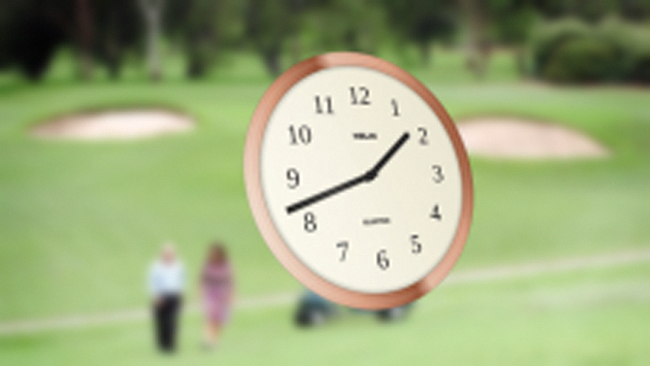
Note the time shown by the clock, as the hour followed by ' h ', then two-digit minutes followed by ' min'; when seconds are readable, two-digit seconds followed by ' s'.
1 h 42 min
